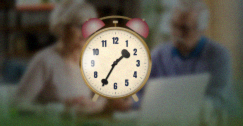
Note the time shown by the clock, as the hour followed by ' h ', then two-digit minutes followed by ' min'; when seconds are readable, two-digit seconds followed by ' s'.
1 h 35 min
